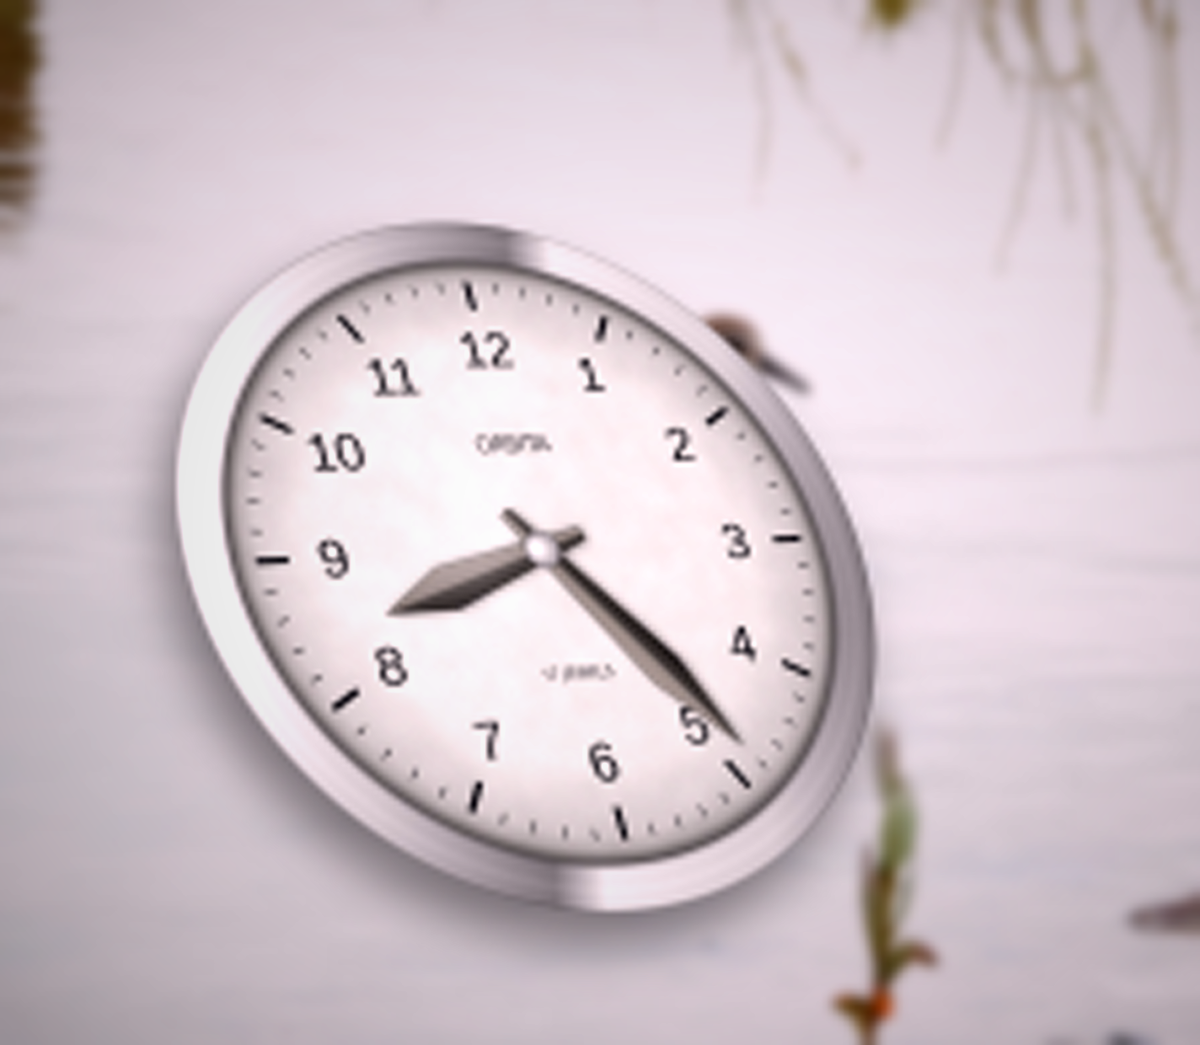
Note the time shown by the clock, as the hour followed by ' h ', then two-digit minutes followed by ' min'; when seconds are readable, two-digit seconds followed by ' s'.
8 h 24 min
